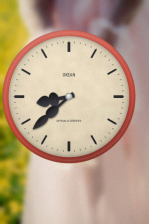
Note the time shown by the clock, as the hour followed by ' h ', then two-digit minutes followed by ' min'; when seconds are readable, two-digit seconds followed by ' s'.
8 h 38 min
